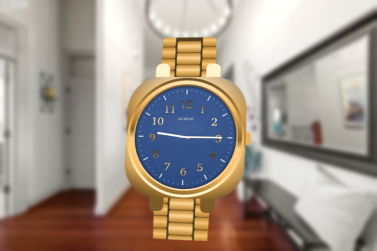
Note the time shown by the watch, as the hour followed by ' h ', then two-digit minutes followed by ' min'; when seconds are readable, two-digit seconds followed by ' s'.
9 h 15 min
